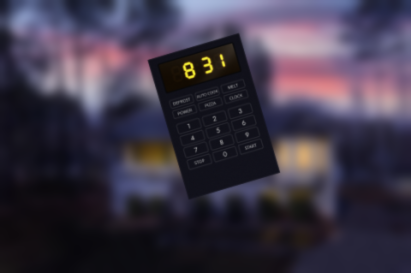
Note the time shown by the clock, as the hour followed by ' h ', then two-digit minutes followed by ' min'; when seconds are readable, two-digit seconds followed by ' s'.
8 h 31 min
